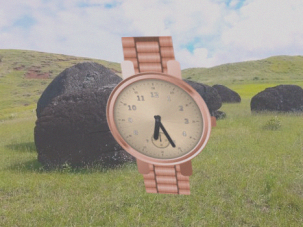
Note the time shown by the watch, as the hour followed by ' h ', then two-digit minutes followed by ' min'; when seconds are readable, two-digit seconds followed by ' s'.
6 h 26 min
